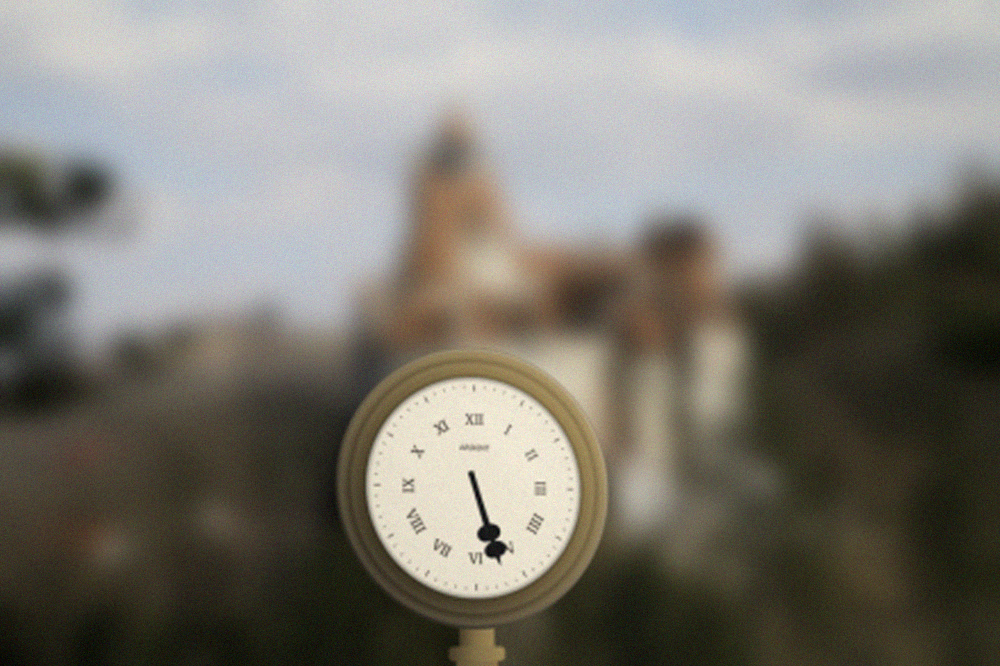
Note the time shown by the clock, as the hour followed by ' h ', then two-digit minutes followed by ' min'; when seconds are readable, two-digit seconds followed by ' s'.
5 h 27 min
